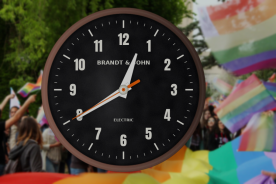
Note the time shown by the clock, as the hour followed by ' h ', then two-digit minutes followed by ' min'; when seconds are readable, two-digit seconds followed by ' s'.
12 h 39 min 40 s
